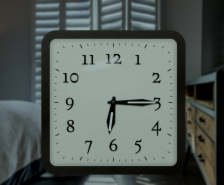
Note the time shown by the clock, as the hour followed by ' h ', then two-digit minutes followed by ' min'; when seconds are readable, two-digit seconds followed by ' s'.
6 h 15 min
